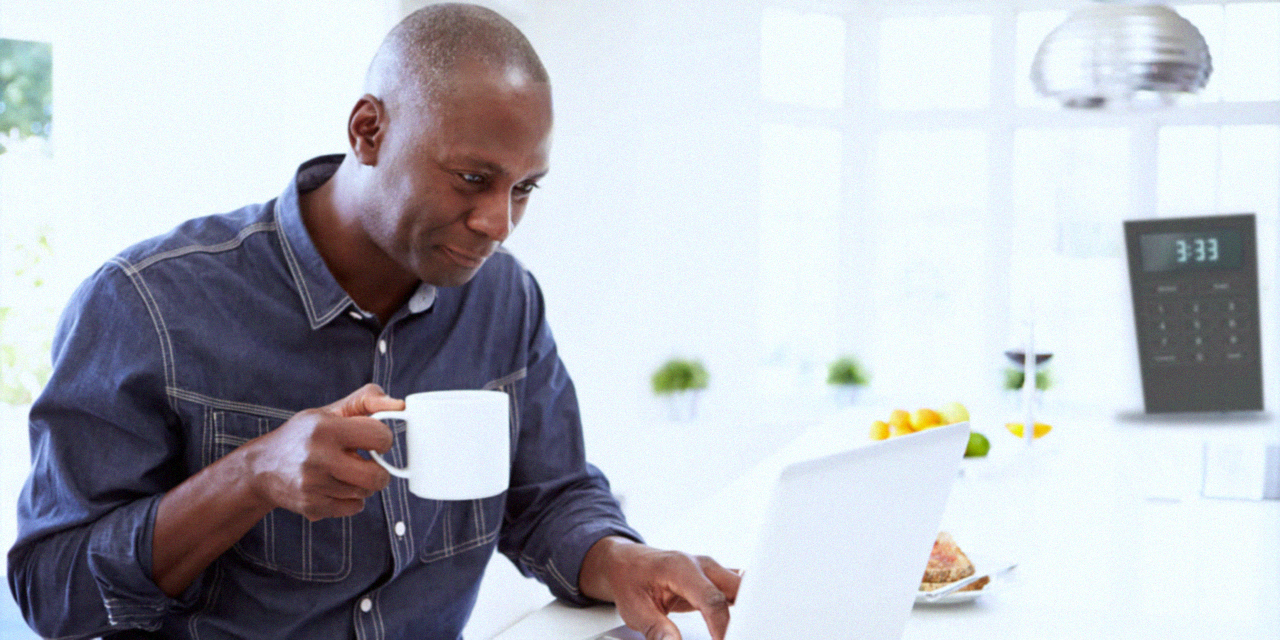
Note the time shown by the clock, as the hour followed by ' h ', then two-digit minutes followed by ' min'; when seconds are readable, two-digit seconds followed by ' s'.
3 h 33 min
